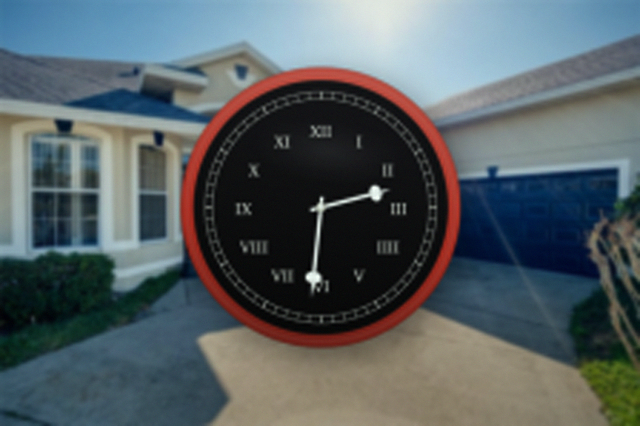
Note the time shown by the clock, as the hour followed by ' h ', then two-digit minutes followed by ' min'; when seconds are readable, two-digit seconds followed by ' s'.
2 h 31 min
